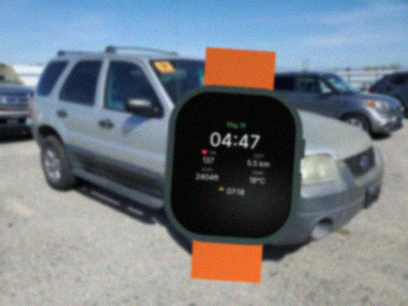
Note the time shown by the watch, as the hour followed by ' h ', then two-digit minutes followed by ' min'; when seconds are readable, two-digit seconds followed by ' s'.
4 h 47 min
